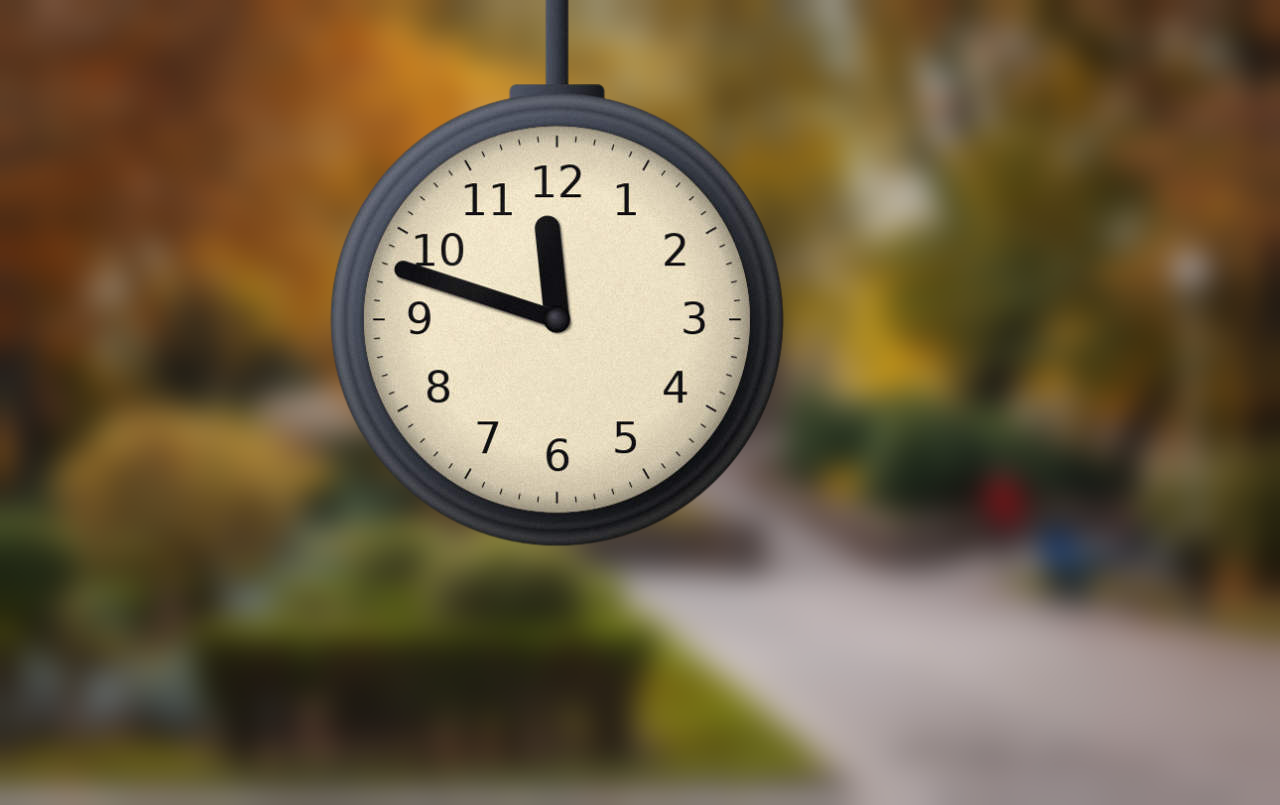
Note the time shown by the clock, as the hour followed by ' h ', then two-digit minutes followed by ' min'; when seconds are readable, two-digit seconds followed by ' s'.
11 h 48 min
